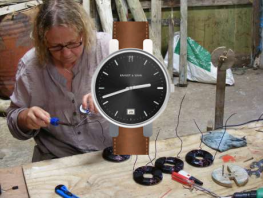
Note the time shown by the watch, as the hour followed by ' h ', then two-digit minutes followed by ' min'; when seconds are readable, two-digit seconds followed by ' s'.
2 h 42 min
